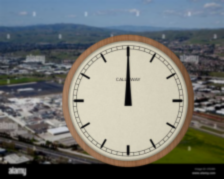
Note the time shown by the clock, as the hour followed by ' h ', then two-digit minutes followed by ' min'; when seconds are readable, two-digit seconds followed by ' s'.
12 h 00 min
